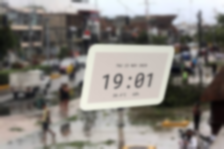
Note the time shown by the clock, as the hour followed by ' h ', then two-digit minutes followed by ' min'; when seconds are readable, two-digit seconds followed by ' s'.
19 h 01 min
